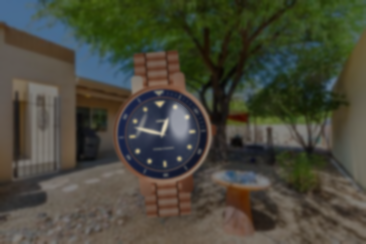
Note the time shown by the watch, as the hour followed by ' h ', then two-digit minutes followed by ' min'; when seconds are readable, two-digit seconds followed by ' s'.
12 h 48 min
